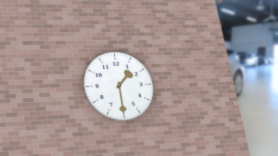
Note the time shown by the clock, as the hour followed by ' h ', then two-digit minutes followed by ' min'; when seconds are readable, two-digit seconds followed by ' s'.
1 h 30 min
